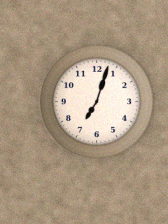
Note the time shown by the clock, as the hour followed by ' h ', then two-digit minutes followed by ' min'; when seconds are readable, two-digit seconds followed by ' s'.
7 h 03 min
